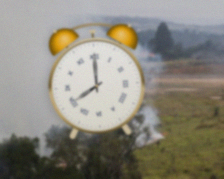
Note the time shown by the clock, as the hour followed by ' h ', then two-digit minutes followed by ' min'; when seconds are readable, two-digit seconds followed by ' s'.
8 h 00 min
